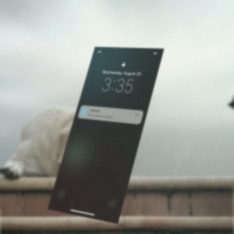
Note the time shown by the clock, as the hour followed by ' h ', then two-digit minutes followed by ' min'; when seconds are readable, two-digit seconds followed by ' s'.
3 h 35 min
